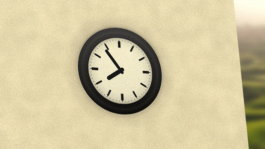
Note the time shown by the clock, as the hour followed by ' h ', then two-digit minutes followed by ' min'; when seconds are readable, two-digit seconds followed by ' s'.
7 h 54 min
